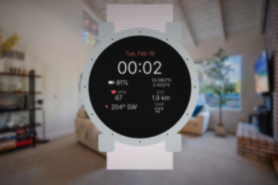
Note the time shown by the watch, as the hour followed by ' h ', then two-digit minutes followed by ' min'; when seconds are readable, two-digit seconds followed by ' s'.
0 h 02 min
